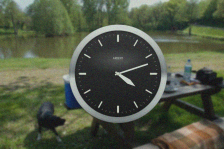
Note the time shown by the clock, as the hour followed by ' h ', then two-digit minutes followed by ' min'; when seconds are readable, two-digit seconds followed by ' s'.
4 h 12 min
